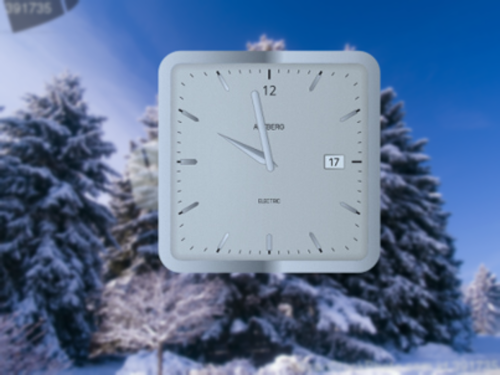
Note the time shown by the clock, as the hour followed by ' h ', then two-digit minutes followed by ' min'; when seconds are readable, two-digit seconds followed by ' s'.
9 h 58 min
